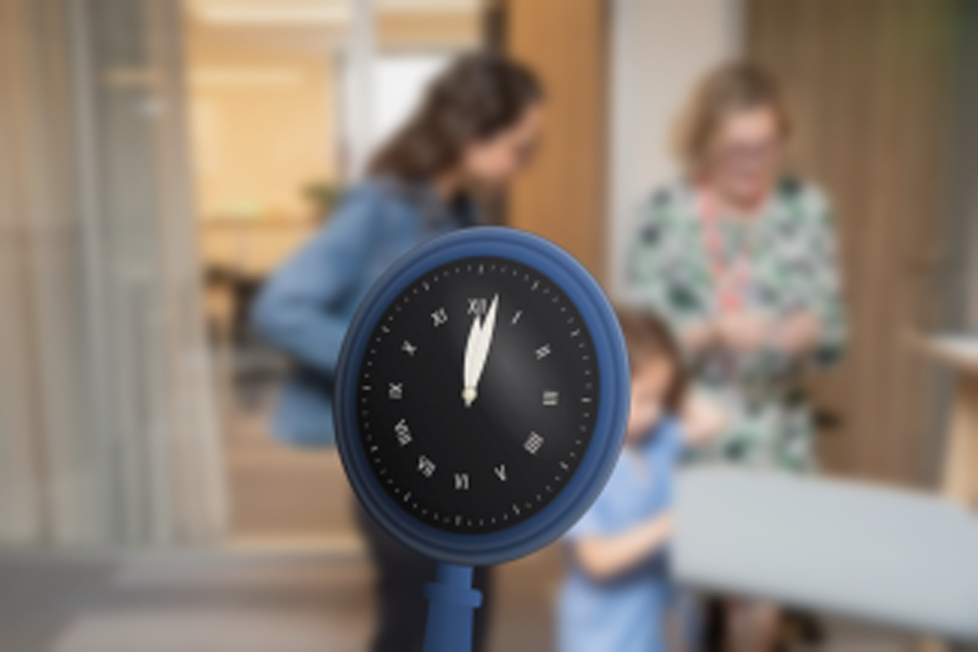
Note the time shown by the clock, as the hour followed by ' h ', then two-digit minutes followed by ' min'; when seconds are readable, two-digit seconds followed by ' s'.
12 h 02 min
